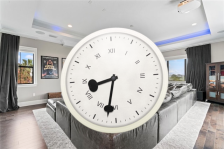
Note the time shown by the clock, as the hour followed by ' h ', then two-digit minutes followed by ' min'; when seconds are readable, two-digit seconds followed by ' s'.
8 h 32 min
